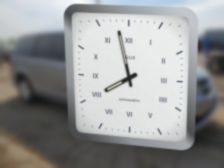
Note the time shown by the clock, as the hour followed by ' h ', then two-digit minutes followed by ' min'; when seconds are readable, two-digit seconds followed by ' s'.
7 h 58 min
